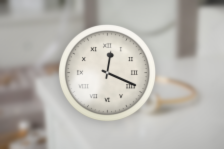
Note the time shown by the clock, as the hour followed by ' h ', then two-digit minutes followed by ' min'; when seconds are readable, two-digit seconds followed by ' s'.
12 h 19 min
